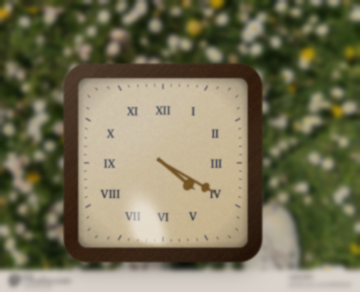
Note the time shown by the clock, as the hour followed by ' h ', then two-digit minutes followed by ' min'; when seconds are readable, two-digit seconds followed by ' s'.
4 h 20 min
